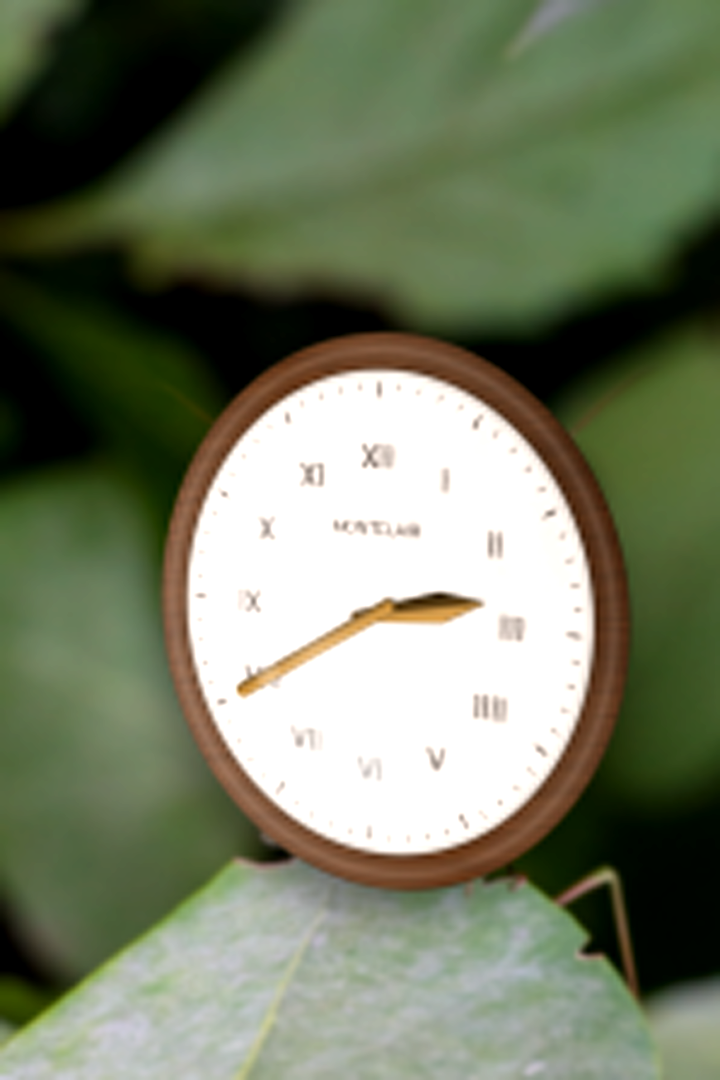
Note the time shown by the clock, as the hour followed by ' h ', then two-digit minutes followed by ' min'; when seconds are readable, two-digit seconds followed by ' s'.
2 h 40 min
